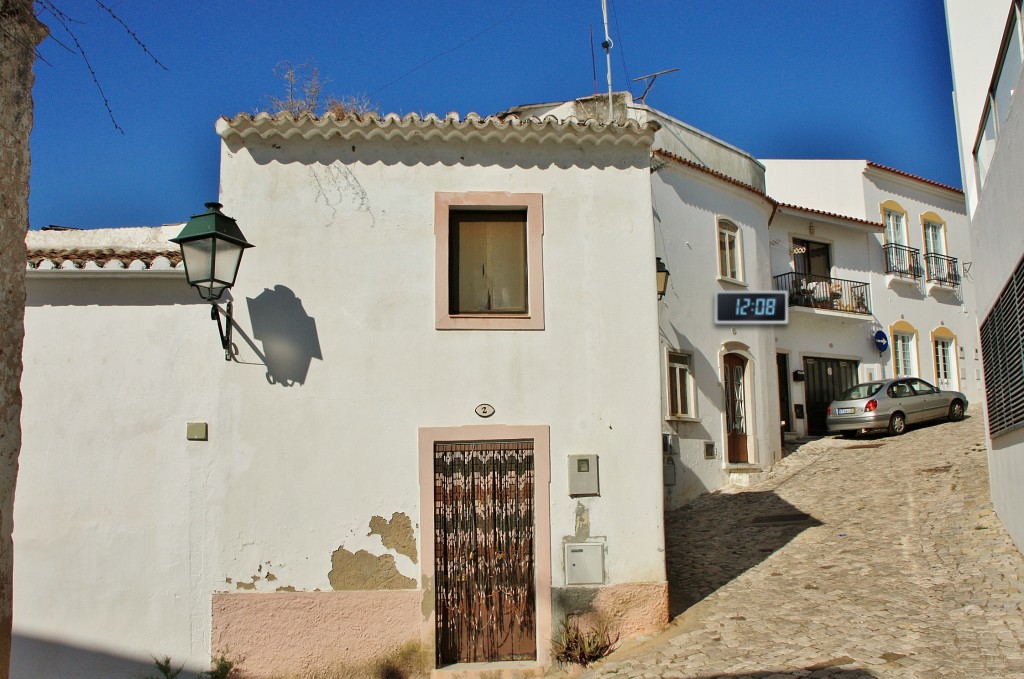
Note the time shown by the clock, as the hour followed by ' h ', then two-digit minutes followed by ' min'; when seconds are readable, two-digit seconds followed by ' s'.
12 h 08 min
